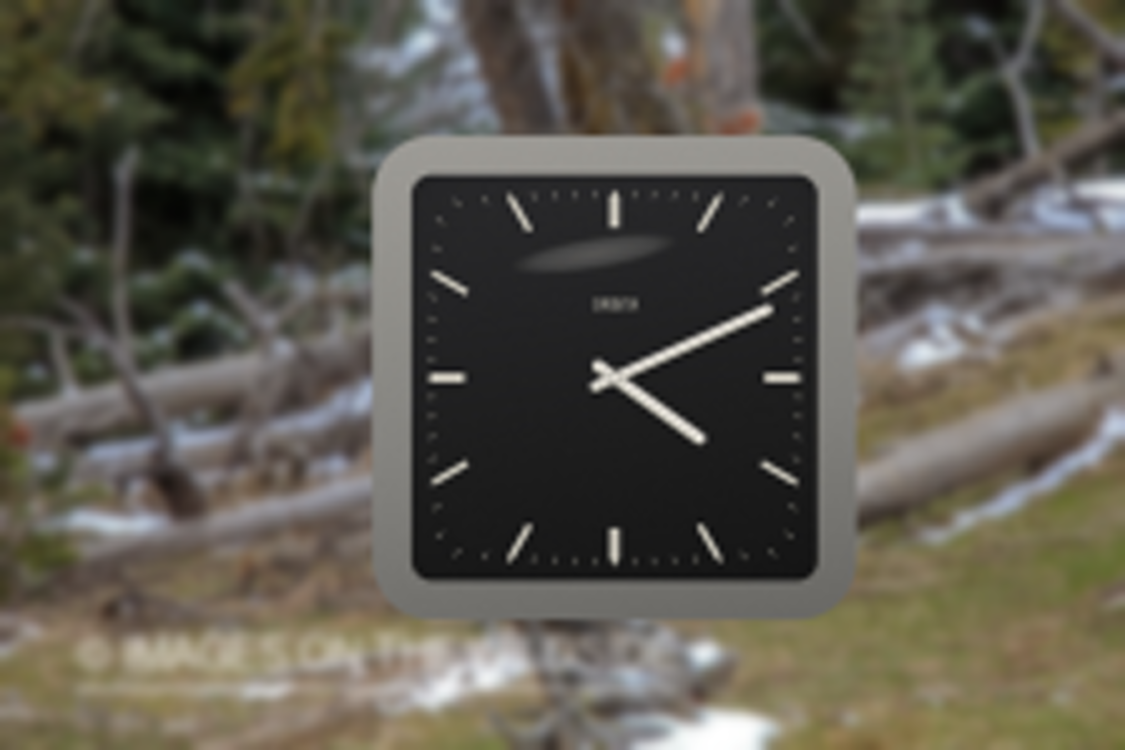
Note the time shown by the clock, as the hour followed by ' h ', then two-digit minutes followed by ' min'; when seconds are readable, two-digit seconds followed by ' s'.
4 h 11 min
